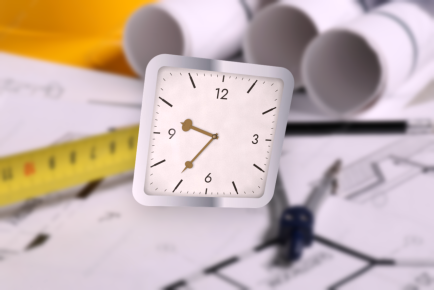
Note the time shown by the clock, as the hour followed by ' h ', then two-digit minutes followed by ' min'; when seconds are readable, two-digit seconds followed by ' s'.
9 h 36 min
